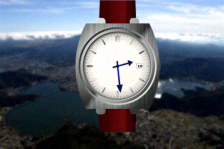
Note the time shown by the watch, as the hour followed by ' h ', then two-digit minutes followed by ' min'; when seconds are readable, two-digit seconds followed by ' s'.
2 h 29 min
